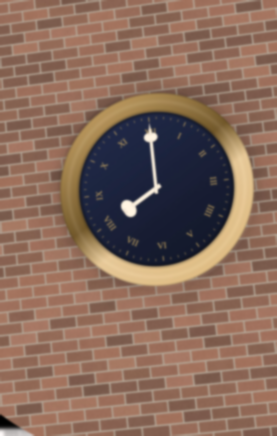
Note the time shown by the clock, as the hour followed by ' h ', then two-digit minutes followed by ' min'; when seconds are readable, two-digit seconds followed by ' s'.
8 h 00 min
